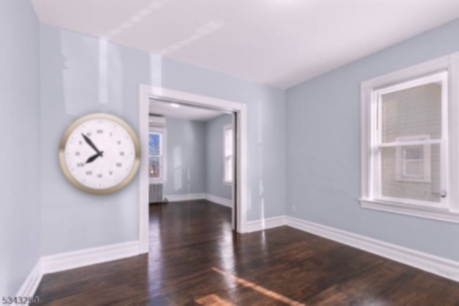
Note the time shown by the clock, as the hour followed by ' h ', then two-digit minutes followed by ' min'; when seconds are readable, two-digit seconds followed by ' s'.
7 h 53 min
